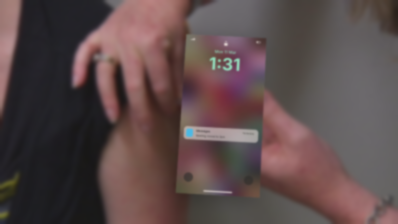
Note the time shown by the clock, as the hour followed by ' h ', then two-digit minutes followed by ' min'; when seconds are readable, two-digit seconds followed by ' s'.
1 h 31 min
